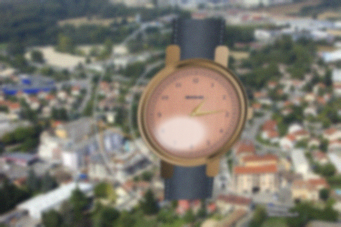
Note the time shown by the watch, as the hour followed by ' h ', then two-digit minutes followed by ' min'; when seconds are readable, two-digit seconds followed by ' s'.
1 h 14 min
